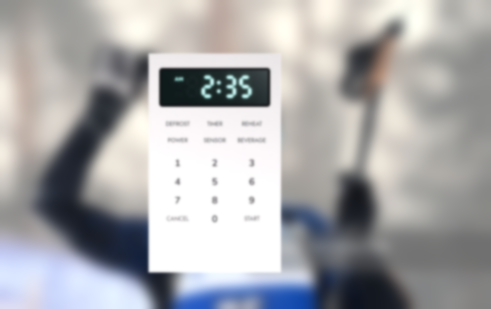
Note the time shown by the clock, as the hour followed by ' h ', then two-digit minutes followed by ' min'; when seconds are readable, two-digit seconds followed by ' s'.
2 h 35 min
